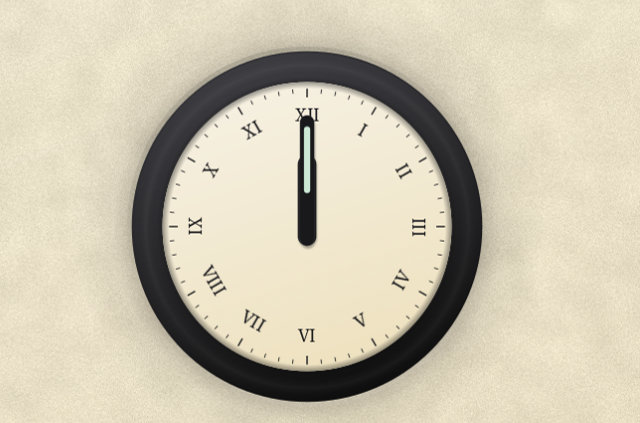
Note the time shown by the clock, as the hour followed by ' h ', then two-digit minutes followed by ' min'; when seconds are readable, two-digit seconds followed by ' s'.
12 h 00 min
